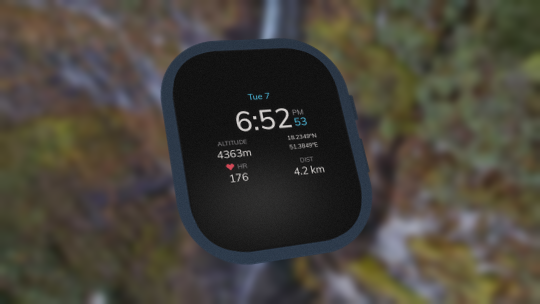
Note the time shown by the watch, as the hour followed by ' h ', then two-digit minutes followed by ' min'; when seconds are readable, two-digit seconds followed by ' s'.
6 h 52 min 53 s
